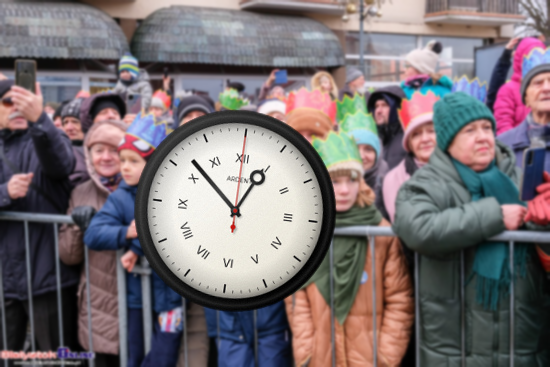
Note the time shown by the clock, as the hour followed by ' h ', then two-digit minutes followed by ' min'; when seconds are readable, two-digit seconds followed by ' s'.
12 h 52 min 00 s
